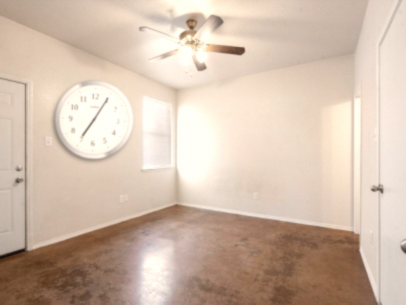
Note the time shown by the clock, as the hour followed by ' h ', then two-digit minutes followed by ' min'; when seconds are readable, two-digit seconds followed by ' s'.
7 h 05 min
